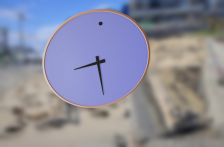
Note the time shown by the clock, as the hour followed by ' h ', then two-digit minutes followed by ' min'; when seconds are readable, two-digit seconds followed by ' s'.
8 h 28 min
